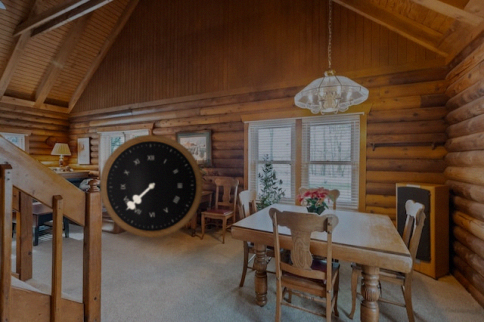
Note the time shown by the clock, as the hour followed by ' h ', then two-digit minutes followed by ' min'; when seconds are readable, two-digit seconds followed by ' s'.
7 h 38 min
